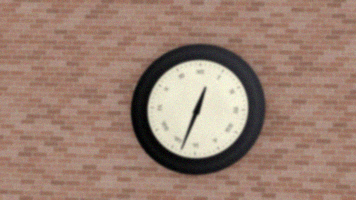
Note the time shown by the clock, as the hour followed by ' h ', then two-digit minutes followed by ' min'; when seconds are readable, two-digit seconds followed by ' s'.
12 h 33 min
